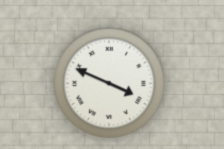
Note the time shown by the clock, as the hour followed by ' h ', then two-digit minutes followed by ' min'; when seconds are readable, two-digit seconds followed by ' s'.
3 h 49 min
